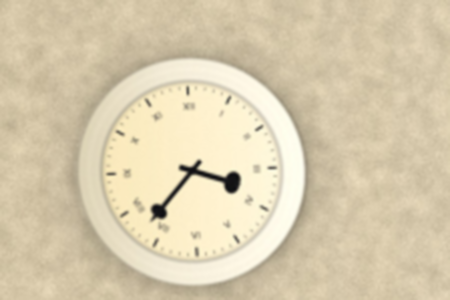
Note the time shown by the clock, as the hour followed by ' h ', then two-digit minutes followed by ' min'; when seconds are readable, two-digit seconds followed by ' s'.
3 h 37 min
